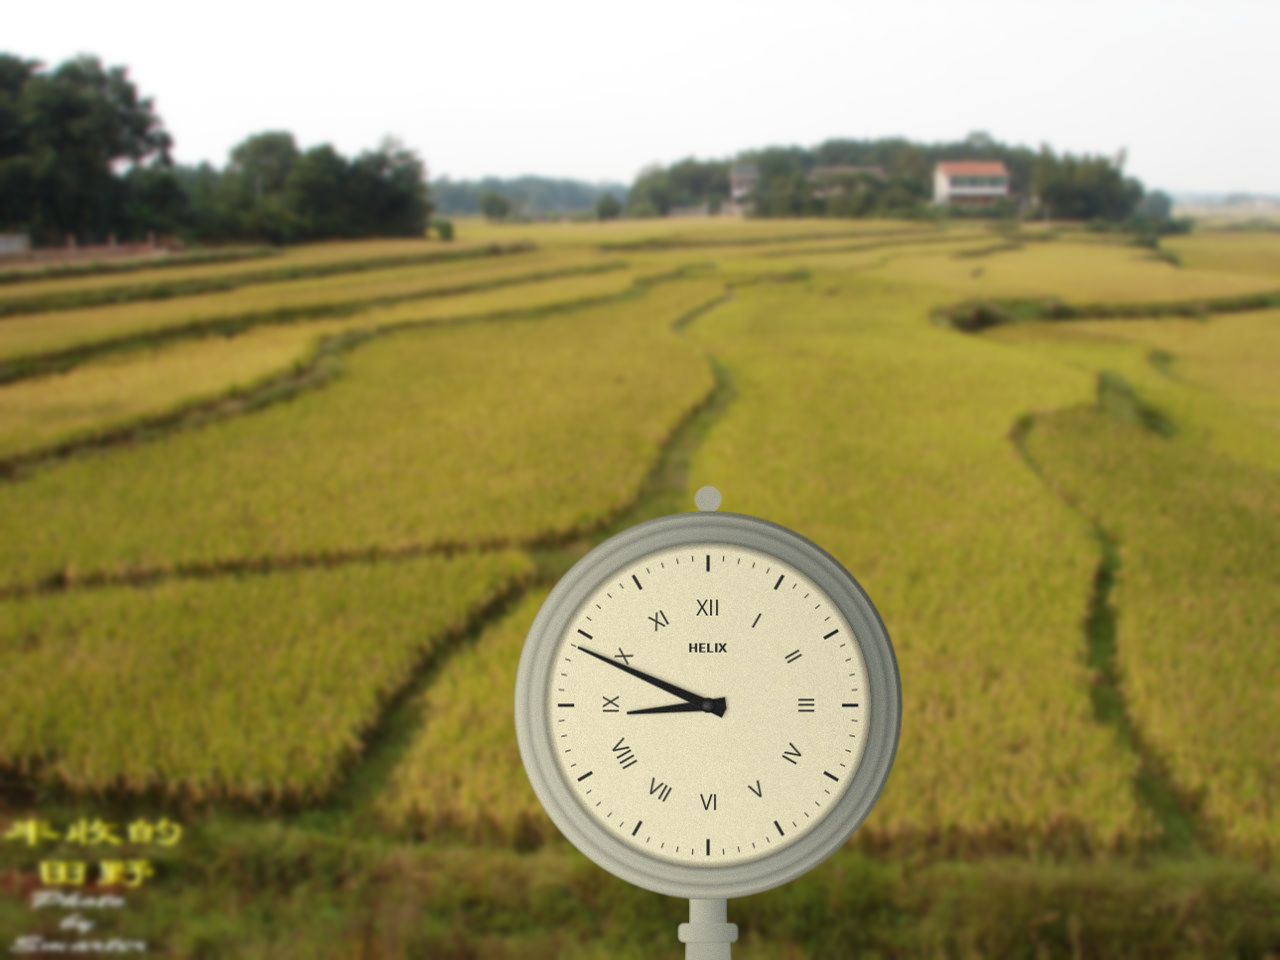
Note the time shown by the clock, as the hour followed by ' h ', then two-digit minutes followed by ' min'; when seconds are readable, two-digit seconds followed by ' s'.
8 h 49 min
